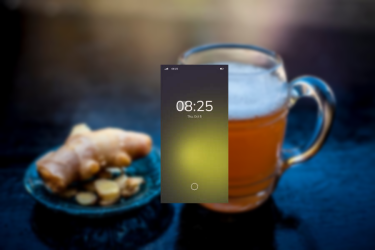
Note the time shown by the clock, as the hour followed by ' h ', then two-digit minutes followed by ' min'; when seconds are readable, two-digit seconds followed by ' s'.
8 h 25 min
